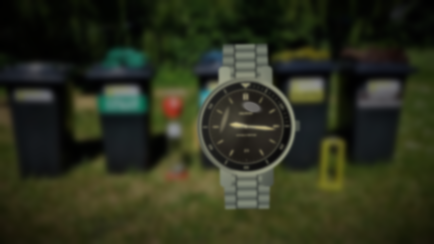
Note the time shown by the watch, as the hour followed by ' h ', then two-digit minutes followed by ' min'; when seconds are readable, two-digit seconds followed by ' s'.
9 h 16 min
